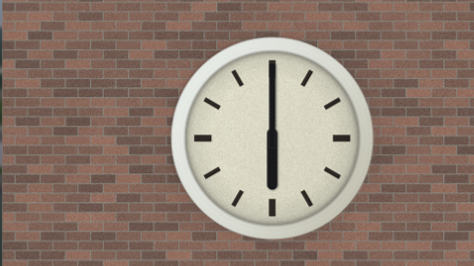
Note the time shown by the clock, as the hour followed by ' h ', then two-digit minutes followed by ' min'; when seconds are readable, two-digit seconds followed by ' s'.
6 h 00 min
